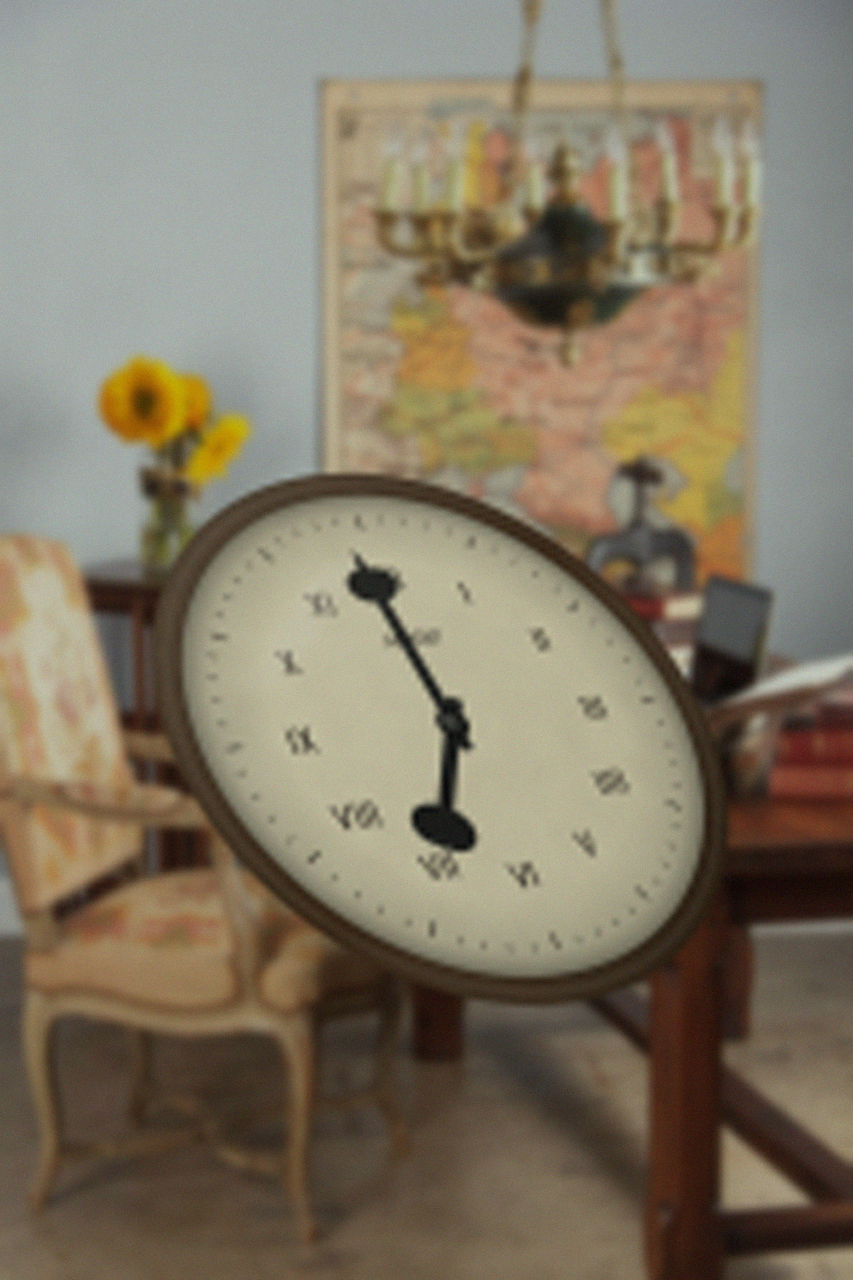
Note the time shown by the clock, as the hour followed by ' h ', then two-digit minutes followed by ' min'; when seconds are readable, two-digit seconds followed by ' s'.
6 h 59 min
